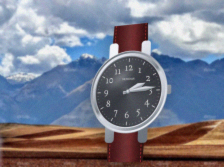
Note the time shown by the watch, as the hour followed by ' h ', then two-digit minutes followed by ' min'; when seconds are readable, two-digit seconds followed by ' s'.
2 h 14 min
